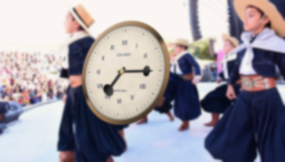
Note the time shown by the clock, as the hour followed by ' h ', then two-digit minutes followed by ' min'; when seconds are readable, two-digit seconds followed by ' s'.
7 h 15 min
